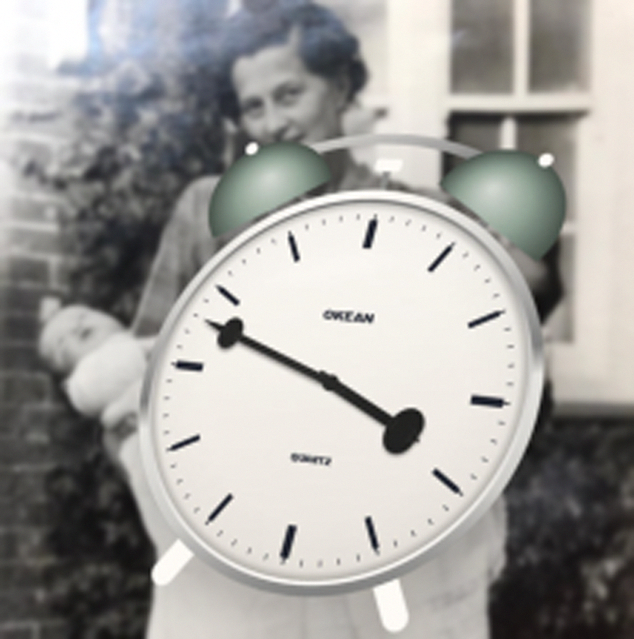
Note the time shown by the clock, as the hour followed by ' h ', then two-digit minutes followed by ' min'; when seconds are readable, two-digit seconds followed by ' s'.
3 h 48 min
